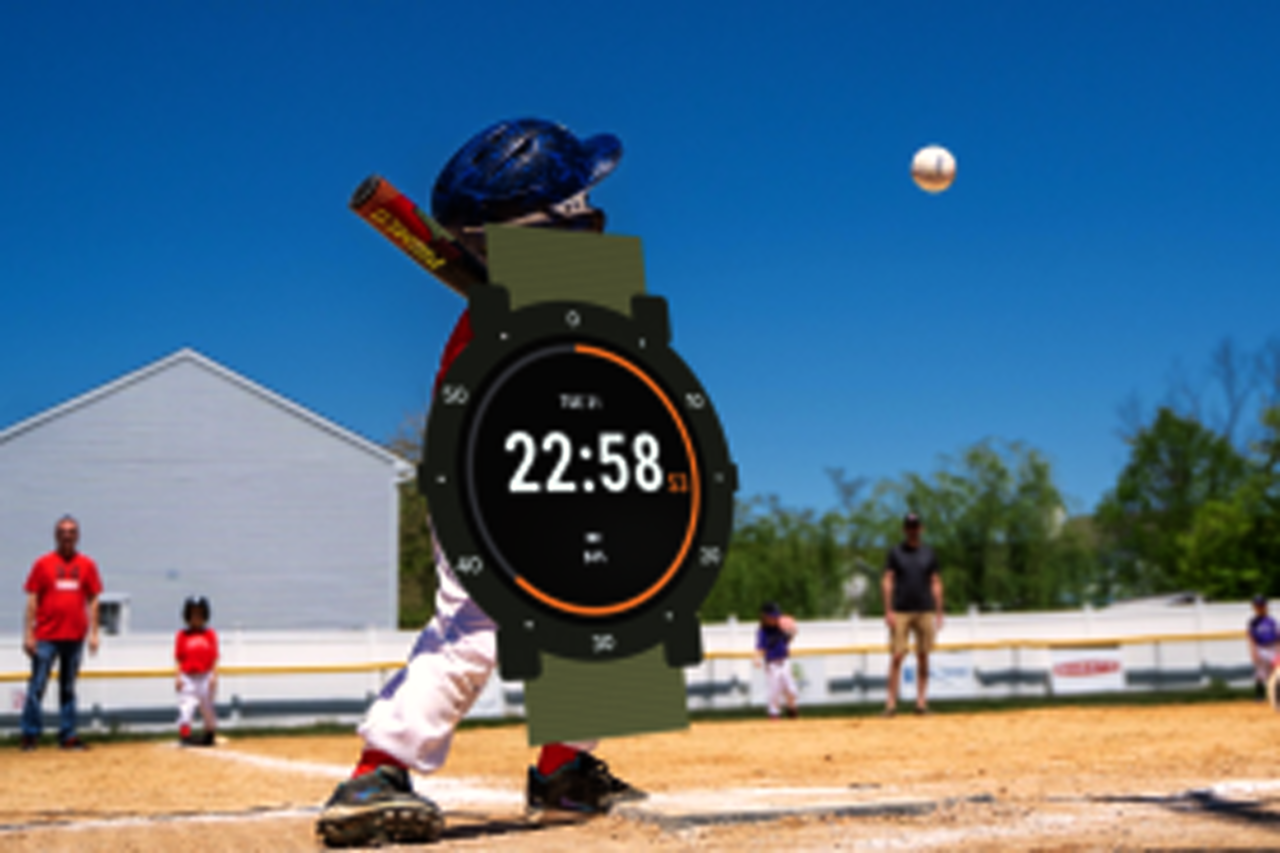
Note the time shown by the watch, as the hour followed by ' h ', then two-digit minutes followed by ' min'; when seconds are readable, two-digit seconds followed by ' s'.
22 h 58 min
